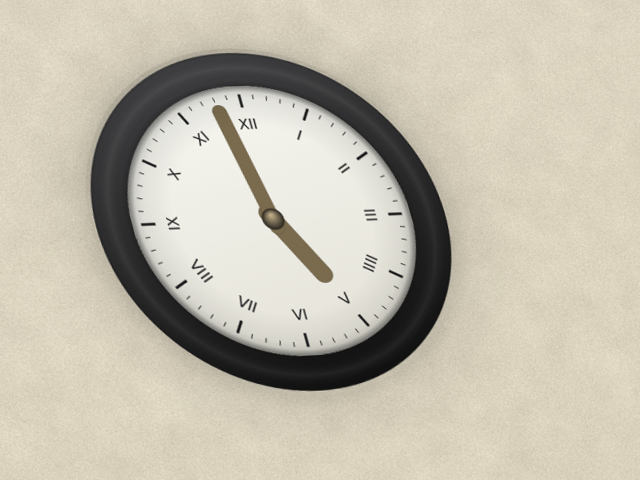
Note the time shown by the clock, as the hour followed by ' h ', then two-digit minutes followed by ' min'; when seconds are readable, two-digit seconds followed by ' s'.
4 h 58 min
